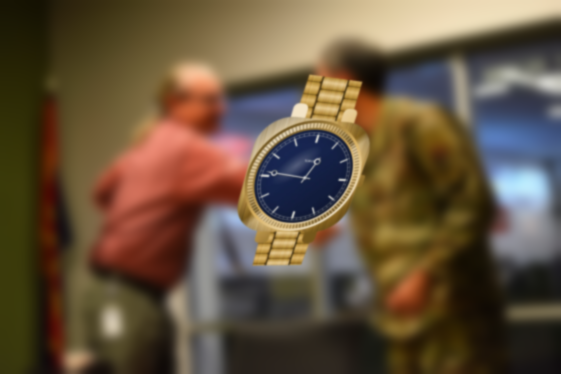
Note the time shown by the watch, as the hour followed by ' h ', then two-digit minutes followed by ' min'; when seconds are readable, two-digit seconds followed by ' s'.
12 h 46 min
